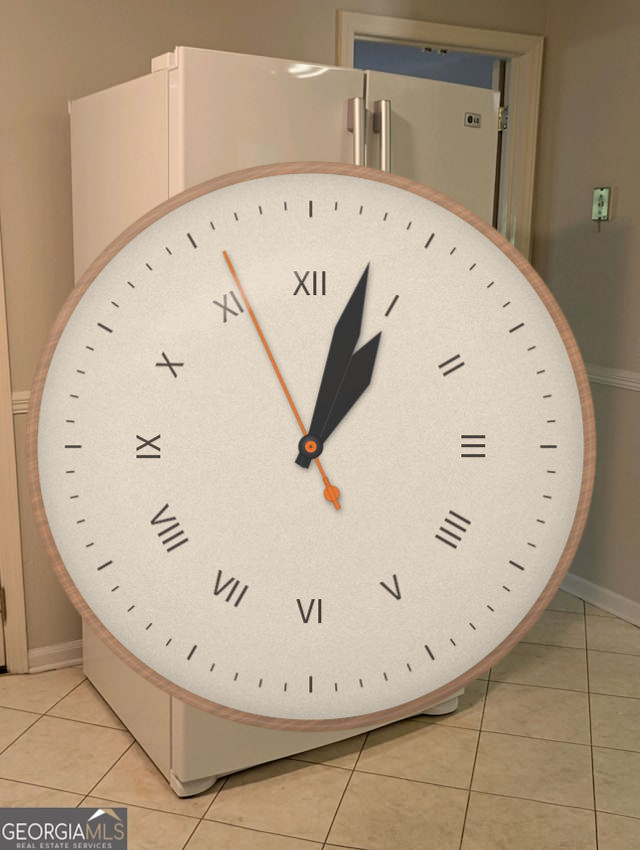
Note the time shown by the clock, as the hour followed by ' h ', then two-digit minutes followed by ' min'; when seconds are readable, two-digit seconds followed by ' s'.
1 h 02 min 56 s
